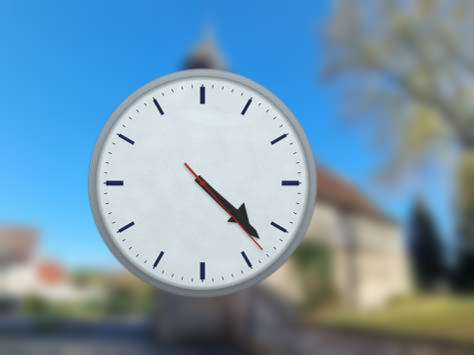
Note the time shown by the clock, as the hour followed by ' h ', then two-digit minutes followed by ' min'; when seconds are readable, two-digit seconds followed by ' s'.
4 h 22 min 23 s
